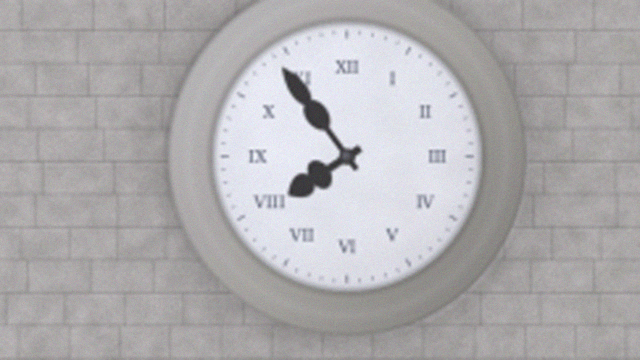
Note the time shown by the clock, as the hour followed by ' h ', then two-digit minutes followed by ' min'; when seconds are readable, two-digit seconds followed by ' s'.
7 h 54 min
